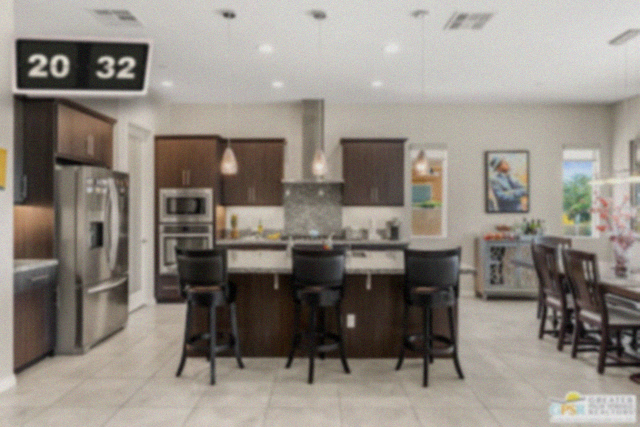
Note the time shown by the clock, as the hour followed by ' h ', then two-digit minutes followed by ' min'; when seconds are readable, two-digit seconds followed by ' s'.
20 h 32 min
